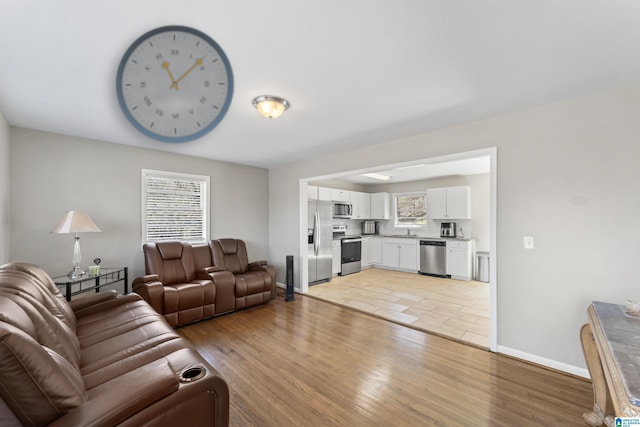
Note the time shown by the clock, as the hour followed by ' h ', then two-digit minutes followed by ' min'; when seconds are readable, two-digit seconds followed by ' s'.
11 h 08 min
